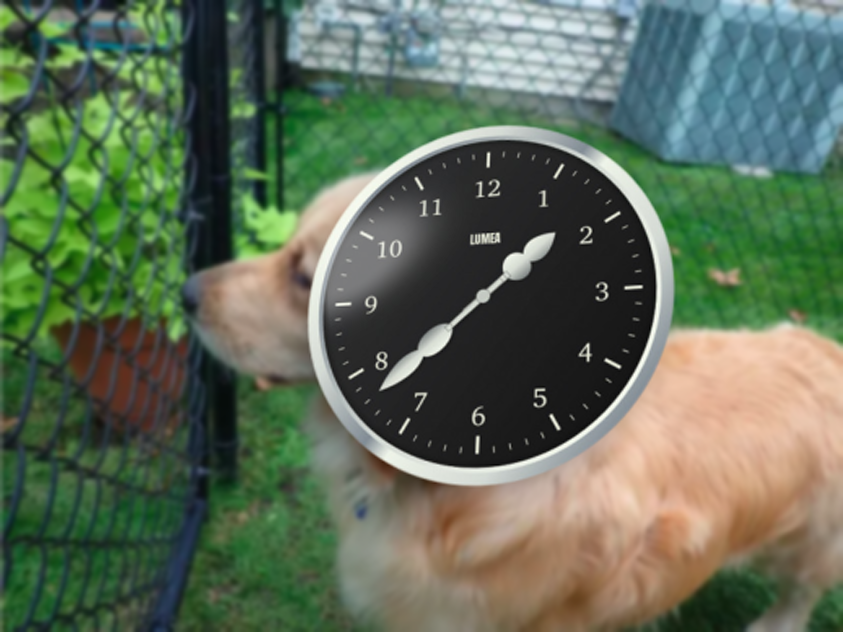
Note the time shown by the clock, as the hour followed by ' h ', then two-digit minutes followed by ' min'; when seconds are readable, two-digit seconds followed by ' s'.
1 h 38 min
